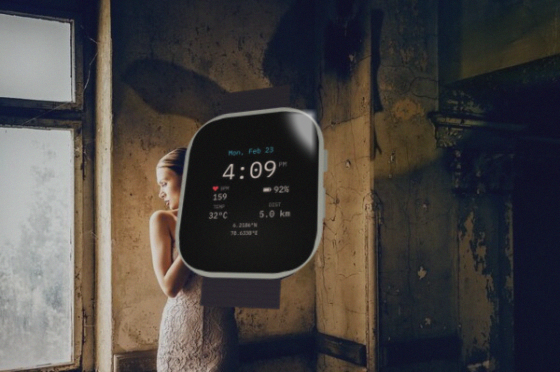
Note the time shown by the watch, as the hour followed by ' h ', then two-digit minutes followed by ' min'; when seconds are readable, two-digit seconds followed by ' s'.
4 h 09 min
